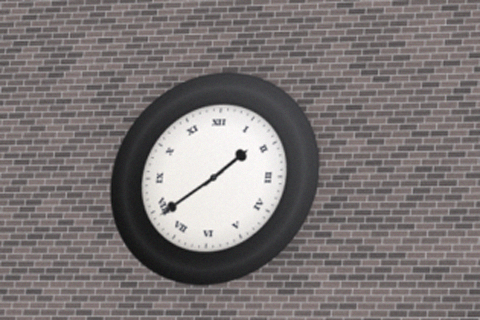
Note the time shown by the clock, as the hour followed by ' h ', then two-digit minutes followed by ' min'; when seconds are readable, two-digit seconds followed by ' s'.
1 h 39 min
